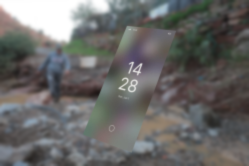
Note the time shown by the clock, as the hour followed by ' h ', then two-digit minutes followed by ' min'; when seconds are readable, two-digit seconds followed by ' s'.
14 h 28 min
